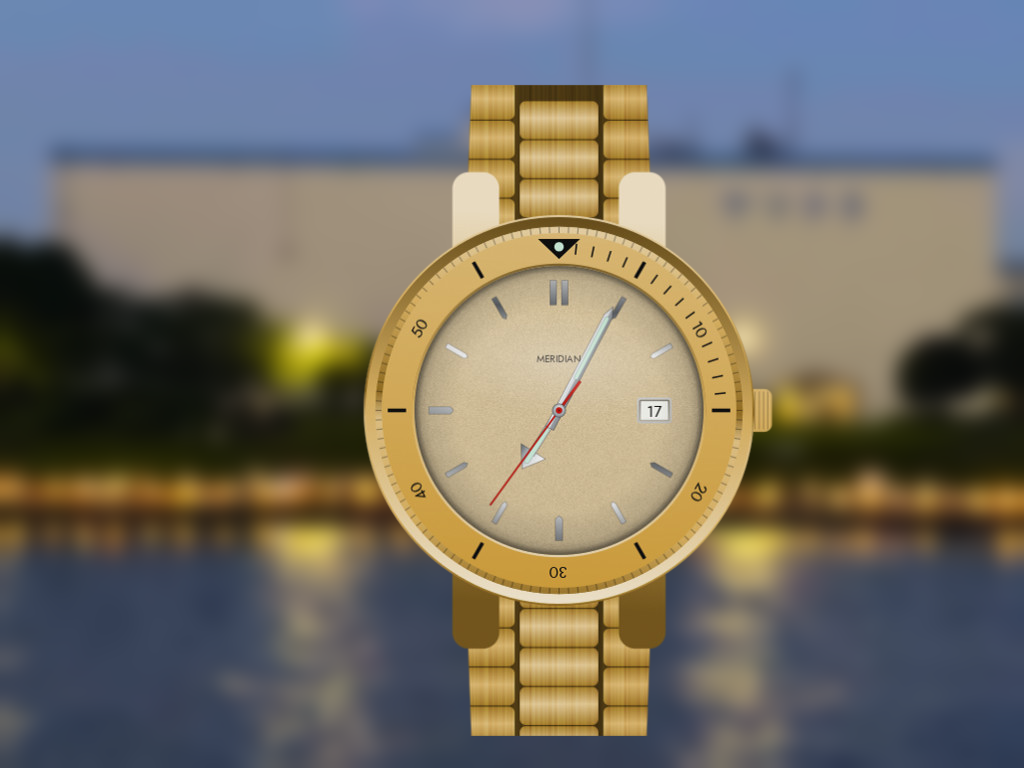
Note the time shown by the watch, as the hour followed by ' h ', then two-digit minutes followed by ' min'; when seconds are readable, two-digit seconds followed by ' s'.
7 h 04 min 36 s
